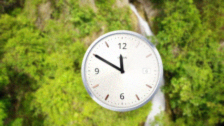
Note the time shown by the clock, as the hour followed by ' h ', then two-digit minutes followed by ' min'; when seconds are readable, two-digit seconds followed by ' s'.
11 h 50 min
